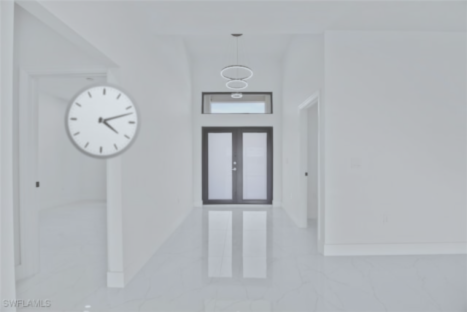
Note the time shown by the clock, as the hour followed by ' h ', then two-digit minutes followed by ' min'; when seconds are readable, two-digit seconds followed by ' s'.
4 h 12 min
